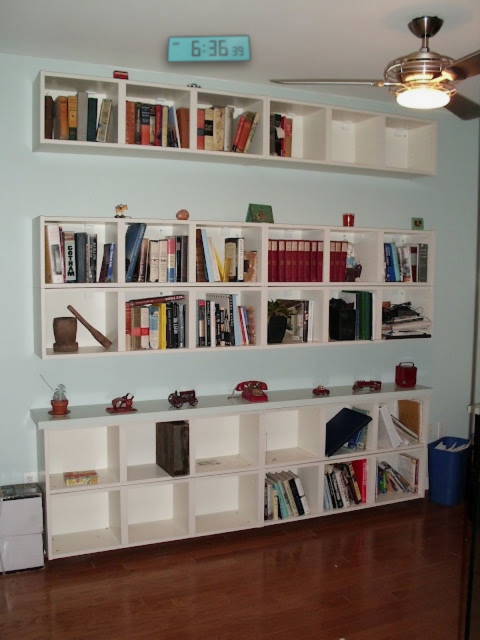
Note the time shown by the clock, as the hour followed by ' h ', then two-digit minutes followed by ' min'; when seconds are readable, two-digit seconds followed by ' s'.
6 h 36 min
